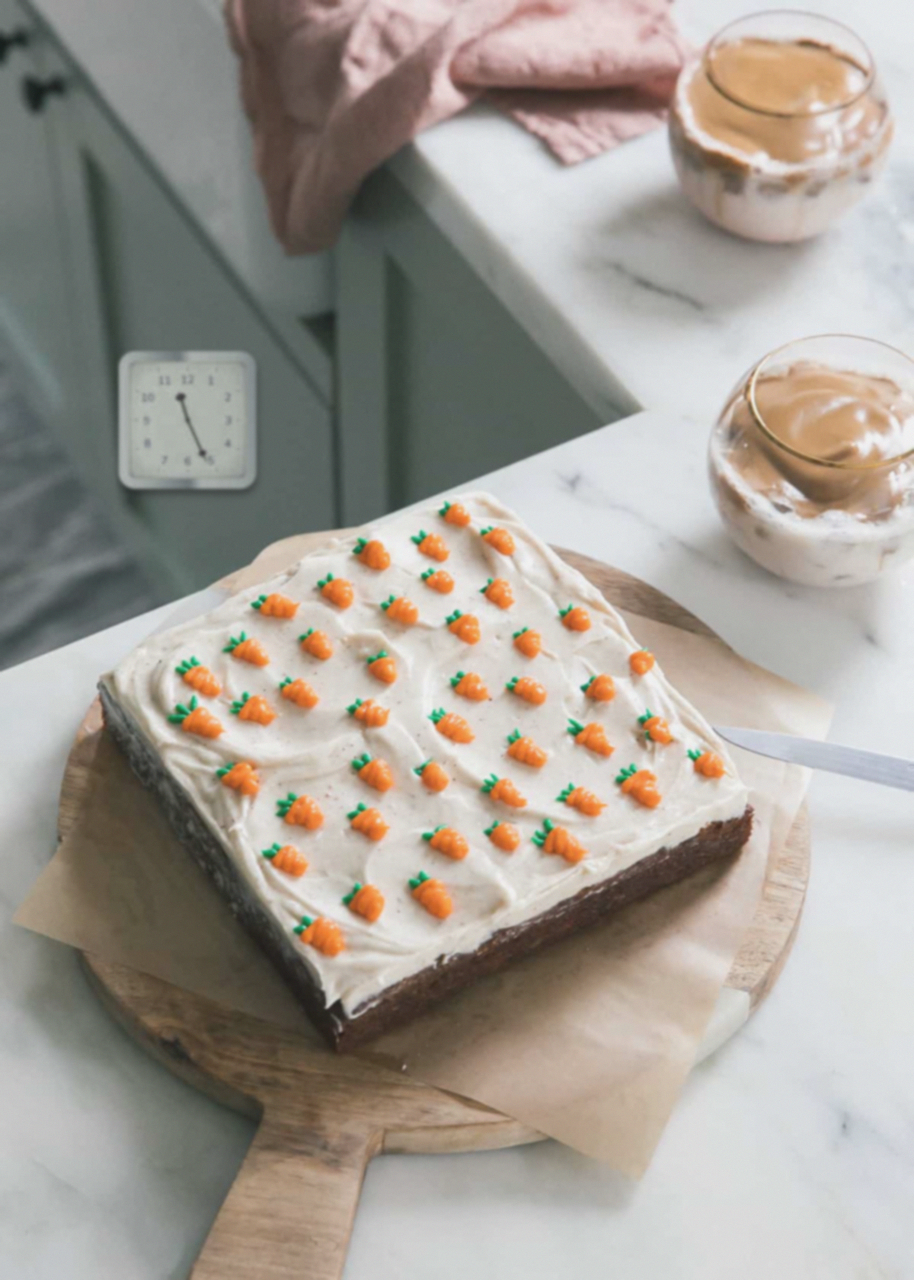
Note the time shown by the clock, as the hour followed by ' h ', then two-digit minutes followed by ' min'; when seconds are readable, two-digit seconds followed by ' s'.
11 h 26 min
